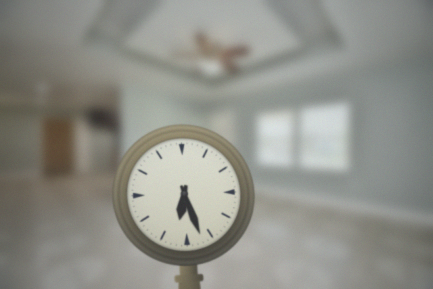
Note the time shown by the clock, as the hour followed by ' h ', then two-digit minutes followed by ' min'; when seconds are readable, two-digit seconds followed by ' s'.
6 h 27 min
